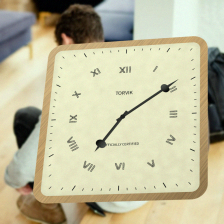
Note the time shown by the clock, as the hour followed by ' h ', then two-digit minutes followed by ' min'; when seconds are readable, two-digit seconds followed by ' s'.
7 h 09 min
